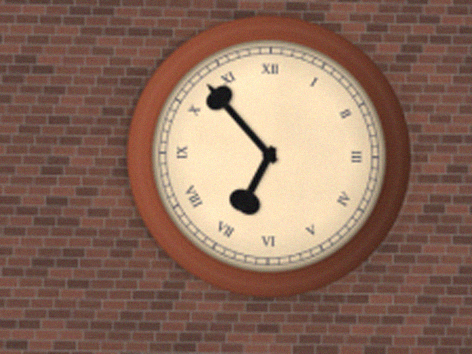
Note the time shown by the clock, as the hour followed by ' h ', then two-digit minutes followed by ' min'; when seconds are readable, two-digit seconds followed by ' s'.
6 h 53 min
